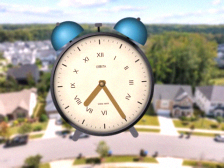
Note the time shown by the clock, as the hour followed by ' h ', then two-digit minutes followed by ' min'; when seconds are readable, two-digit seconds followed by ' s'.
7 h 25 min
